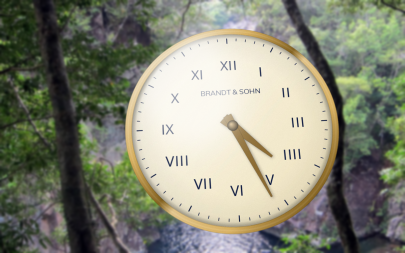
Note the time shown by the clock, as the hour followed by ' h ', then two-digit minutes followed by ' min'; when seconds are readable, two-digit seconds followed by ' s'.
4 h 26 min
